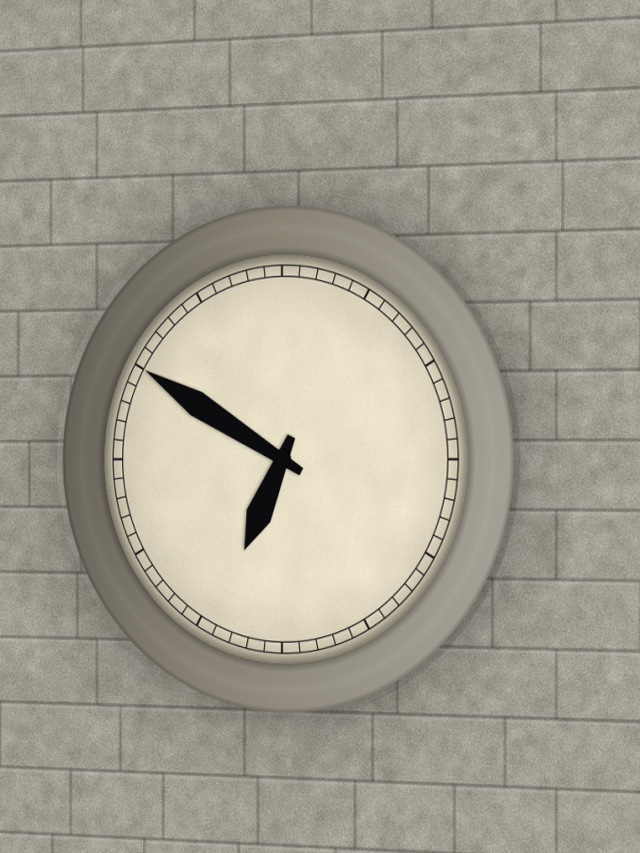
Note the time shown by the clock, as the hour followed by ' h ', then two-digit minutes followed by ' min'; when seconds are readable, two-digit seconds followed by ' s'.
6 h 50 min
